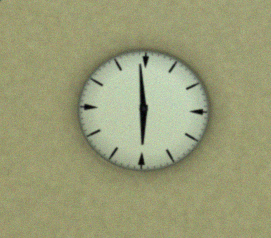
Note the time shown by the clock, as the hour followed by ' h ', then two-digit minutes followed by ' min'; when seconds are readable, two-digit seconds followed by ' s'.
5 h 59 min
